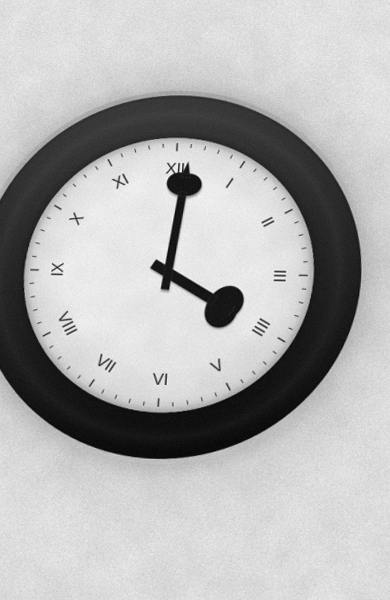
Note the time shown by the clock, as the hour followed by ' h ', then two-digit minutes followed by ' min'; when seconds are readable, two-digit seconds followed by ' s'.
4 h 01 min
